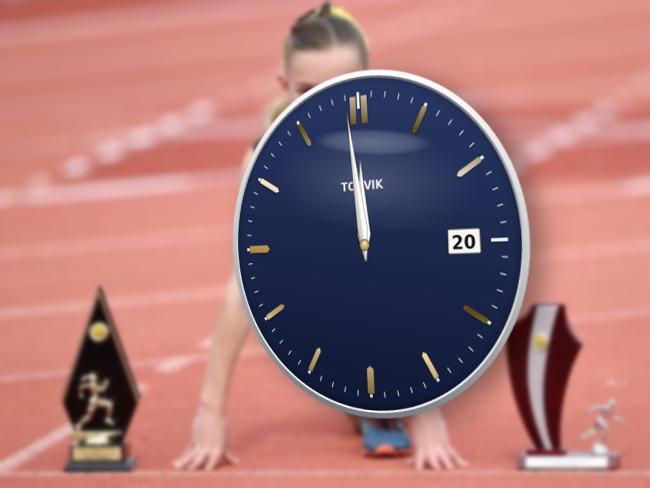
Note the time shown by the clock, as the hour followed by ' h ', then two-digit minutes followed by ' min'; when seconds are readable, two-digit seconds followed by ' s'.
11 h 59 min
